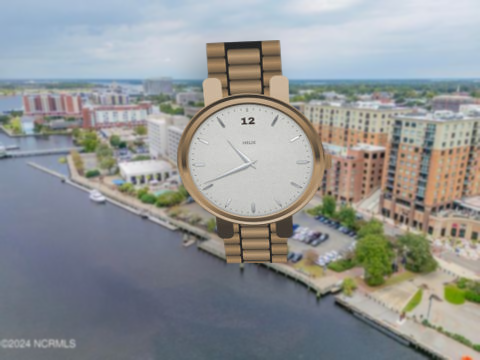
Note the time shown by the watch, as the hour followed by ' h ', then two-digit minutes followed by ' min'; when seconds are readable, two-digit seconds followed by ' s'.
10 h 41 min
